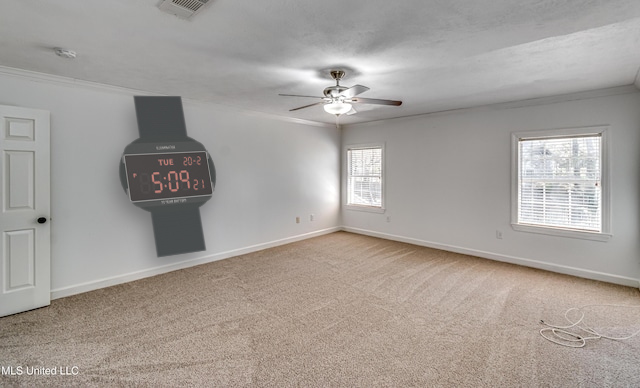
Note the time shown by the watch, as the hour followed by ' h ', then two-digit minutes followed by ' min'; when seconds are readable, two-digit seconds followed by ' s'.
5 h 09 min 21 s
